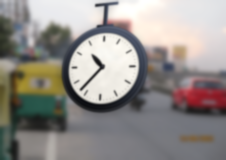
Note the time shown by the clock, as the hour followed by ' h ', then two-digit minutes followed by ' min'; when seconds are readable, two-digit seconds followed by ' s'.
10 h 37 min
